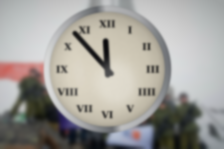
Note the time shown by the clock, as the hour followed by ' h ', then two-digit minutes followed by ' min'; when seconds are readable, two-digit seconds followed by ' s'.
11 h 53 min
